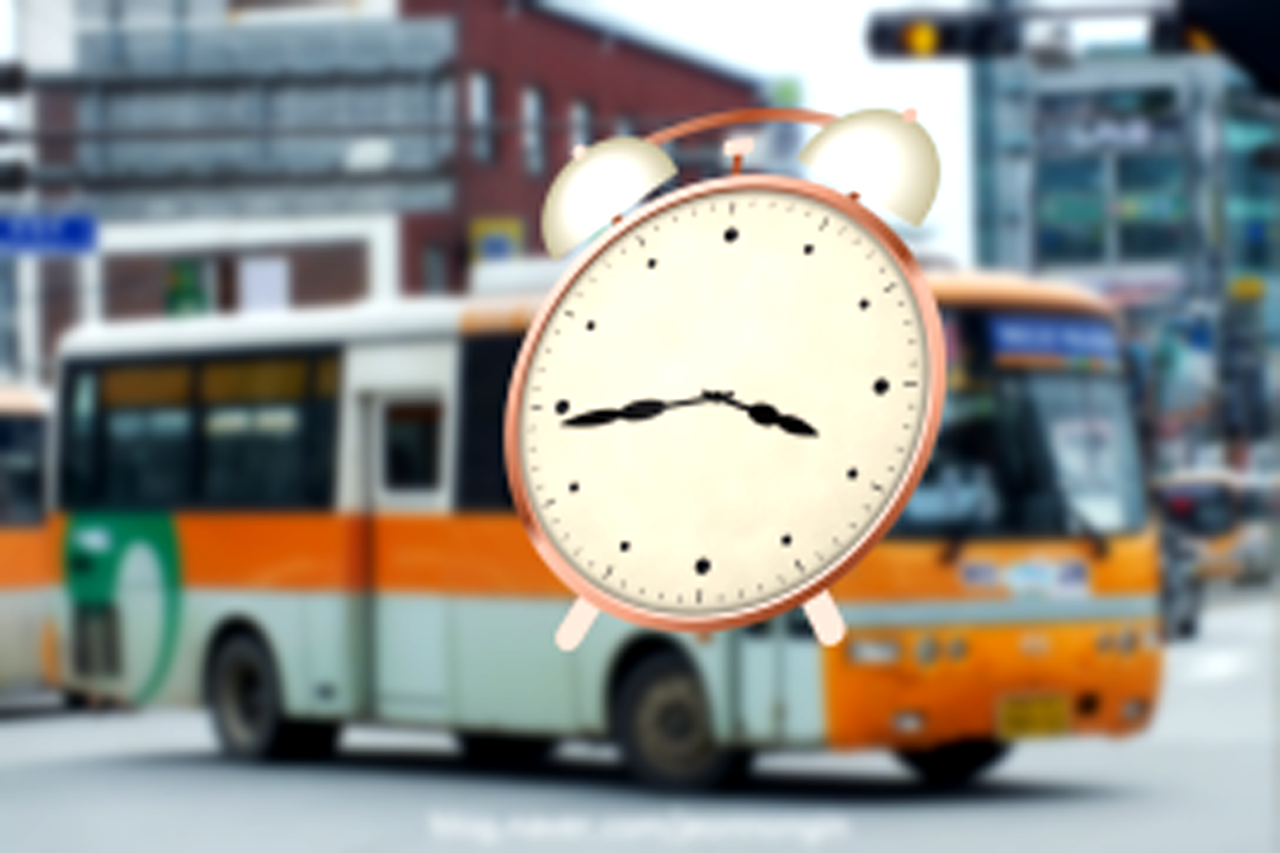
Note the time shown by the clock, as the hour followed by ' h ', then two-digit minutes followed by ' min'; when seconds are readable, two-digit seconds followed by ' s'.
3 h 44 min
